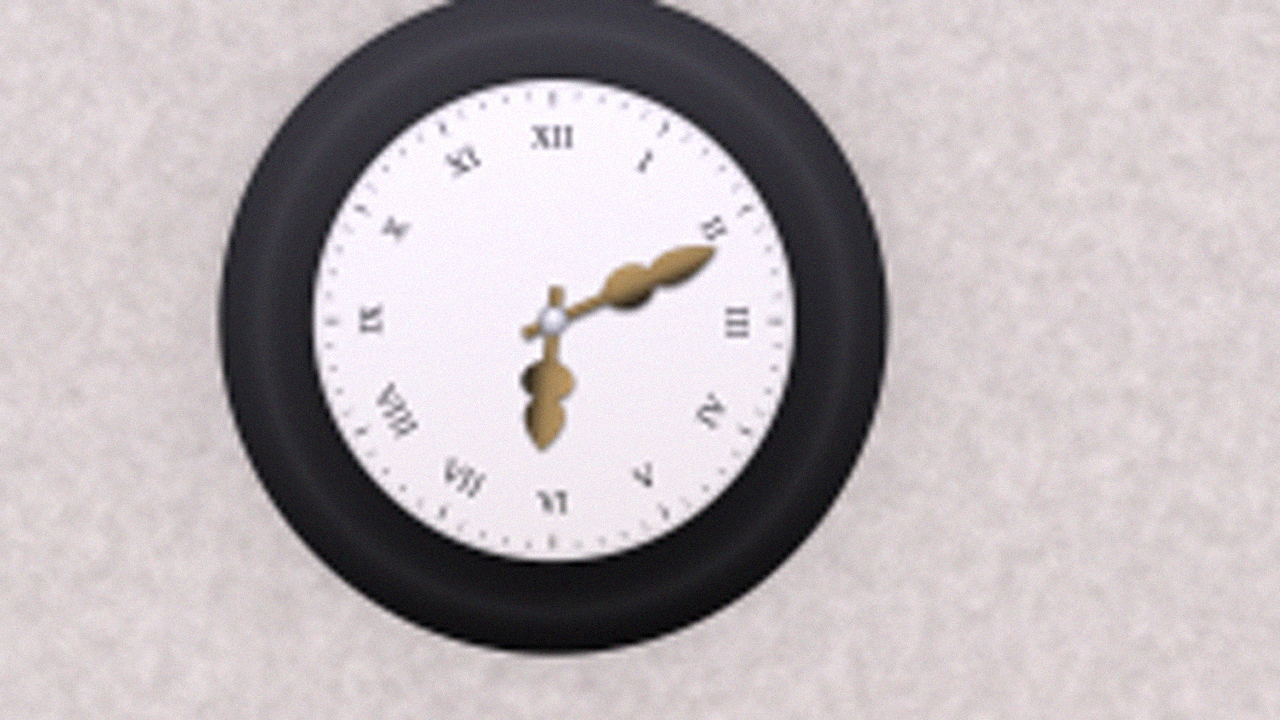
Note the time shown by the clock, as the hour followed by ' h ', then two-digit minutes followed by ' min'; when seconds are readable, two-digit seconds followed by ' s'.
6 h 11 min
